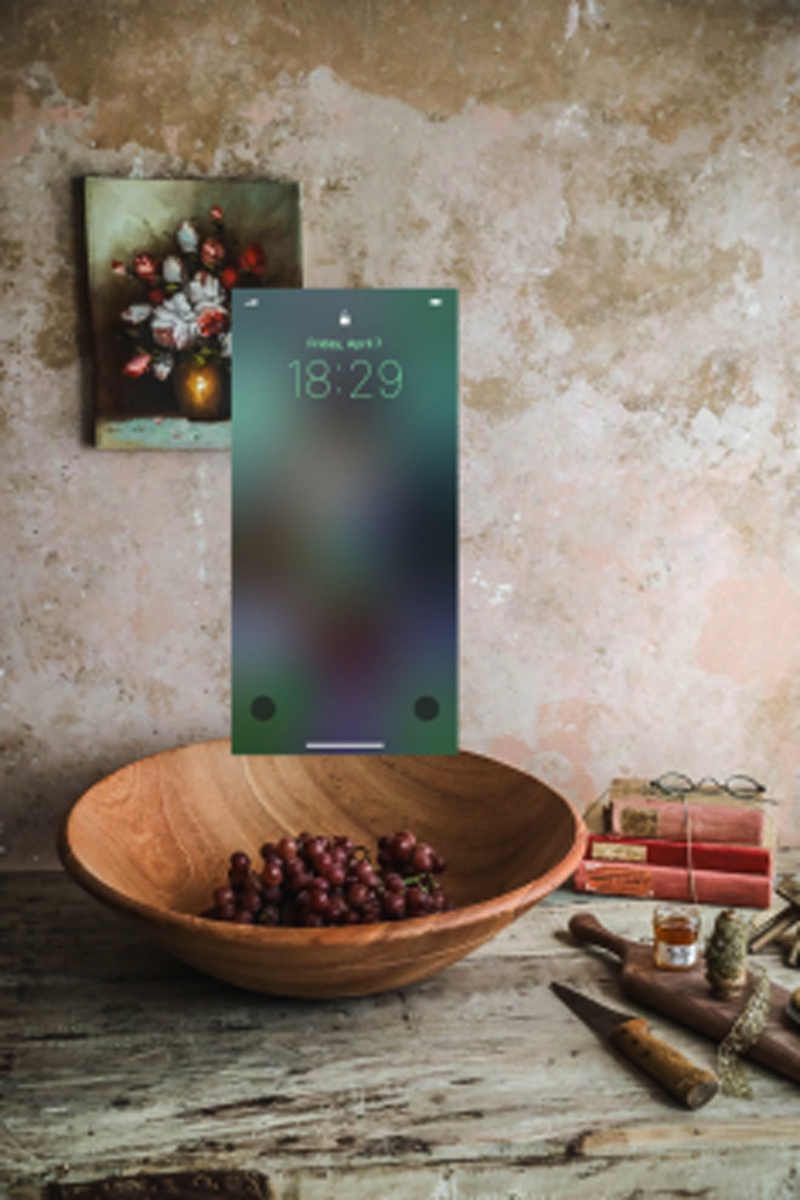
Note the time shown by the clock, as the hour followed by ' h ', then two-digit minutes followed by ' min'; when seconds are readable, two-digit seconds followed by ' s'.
18 h 29 min
